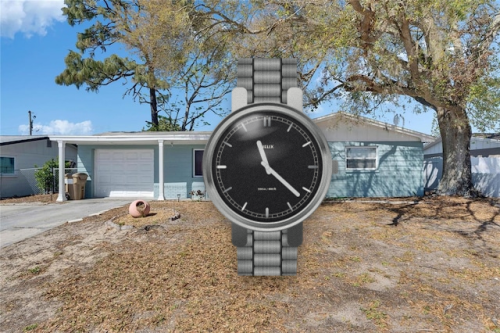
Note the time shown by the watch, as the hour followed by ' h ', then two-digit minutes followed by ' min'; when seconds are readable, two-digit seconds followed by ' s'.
11 h 22 min
